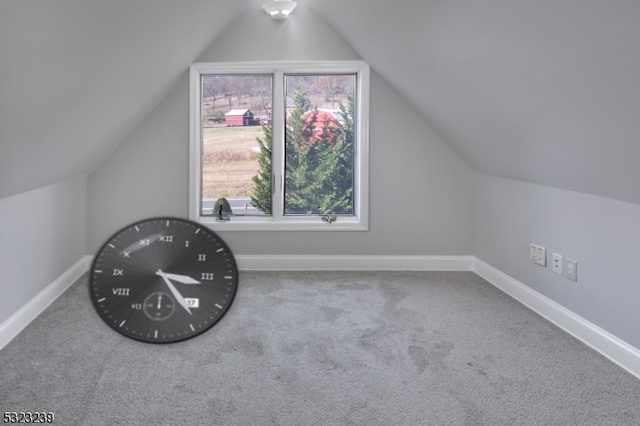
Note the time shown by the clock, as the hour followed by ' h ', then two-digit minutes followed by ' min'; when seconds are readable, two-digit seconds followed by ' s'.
3 h 24 min
